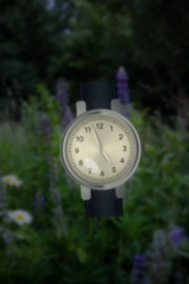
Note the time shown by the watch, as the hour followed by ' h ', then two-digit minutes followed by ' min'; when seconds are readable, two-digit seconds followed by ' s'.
4 h 57 min
